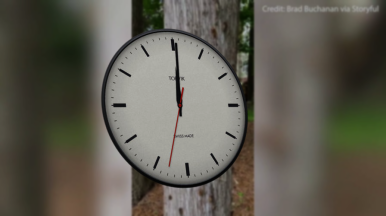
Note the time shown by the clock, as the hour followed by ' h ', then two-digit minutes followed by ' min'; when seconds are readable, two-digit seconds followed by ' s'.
12 h 00 min 33 s
